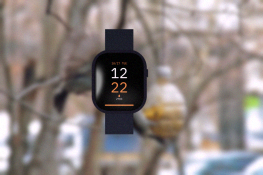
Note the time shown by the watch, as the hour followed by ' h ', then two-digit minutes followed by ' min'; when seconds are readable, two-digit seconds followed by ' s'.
12 h 22 min
